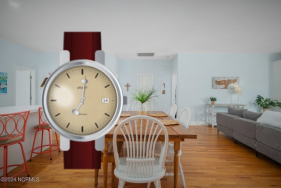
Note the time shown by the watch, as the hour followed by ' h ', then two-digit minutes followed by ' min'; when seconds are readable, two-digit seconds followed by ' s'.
7 h 01 min
